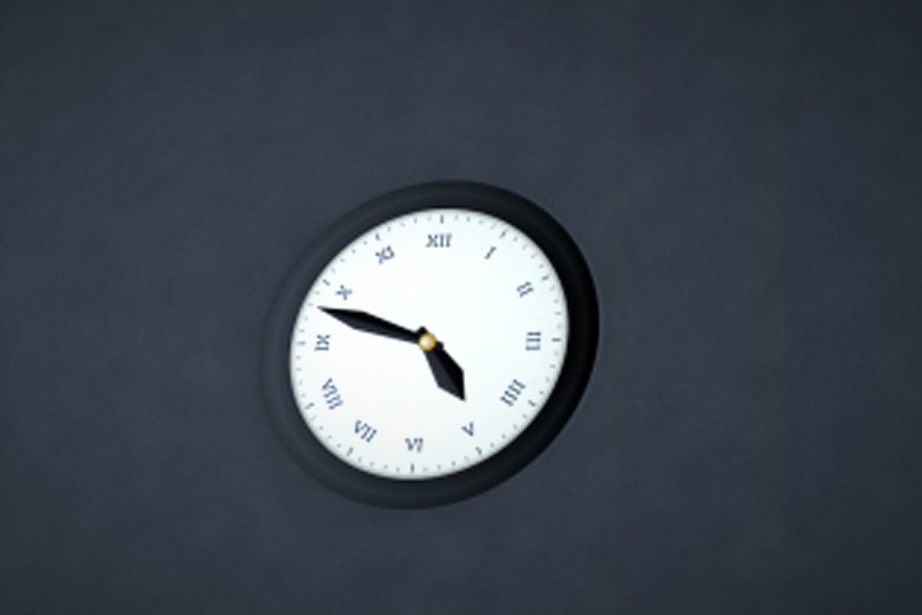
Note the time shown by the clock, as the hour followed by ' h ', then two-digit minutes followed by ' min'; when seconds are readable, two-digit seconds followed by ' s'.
4 h 48 min
